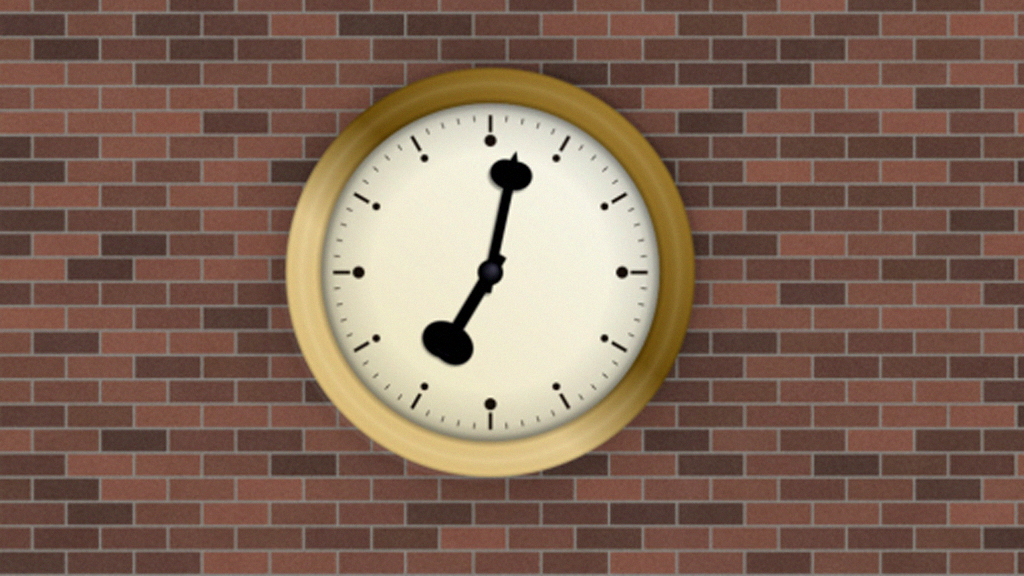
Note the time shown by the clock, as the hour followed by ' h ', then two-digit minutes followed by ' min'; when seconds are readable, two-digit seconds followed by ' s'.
7 h 02 min
